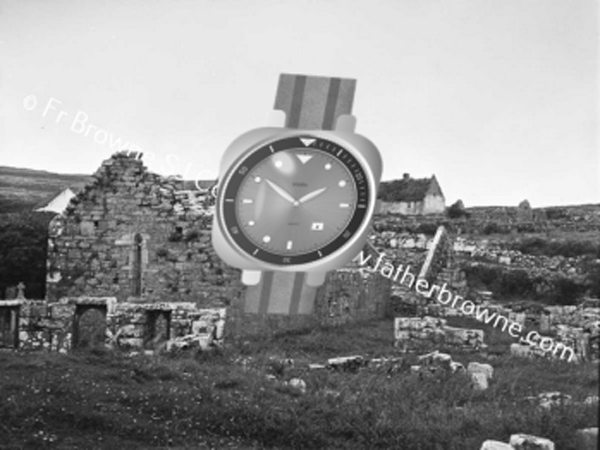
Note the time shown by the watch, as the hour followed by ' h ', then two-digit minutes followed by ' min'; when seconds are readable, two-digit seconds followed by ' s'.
1 h 51 min
